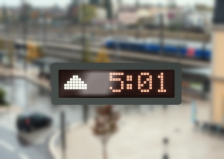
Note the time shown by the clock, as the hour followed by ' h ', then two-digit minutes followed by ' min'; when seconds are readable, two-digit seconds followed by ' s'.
5 h 01 min
